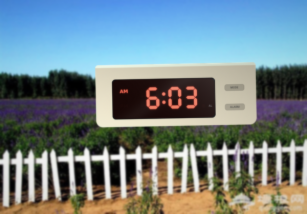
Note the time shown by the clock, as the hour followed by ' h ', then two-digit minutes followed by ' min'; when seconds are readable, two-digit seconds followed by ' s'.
6 h 03 min
